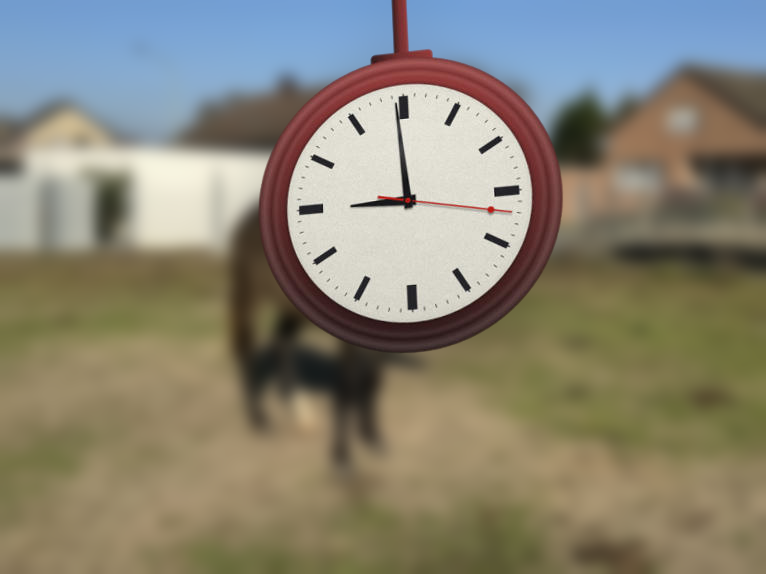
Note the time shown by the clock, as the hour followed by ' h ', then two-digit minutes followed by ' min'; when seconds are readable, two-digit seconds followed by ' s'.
8 h 59 min 17 s
